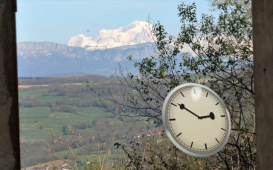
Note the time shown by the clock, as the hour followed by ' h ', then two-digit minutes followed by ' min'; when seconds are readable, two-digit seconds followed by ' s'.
2 h 51 min
